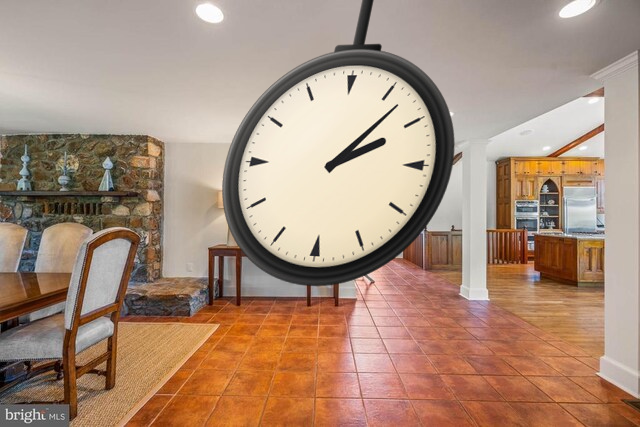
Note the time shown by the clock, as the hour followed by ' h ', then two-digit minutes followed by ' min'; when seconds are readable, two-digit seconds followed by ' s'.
2 h 07 min
